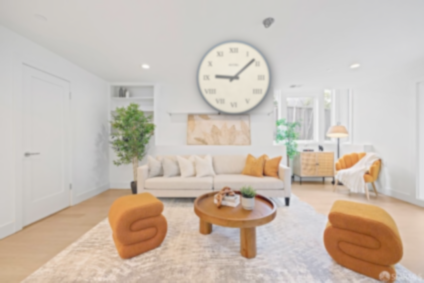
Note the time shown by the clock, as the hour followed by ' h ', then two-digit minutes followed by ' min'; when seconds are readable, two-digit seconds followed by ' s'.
9 h 08 min
